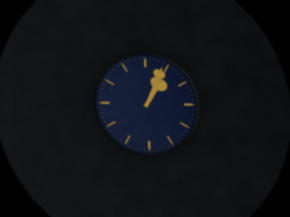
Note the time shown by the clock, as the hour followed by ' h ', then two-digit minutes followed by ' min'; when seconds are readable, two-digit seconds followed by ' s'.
1 h 04 min
